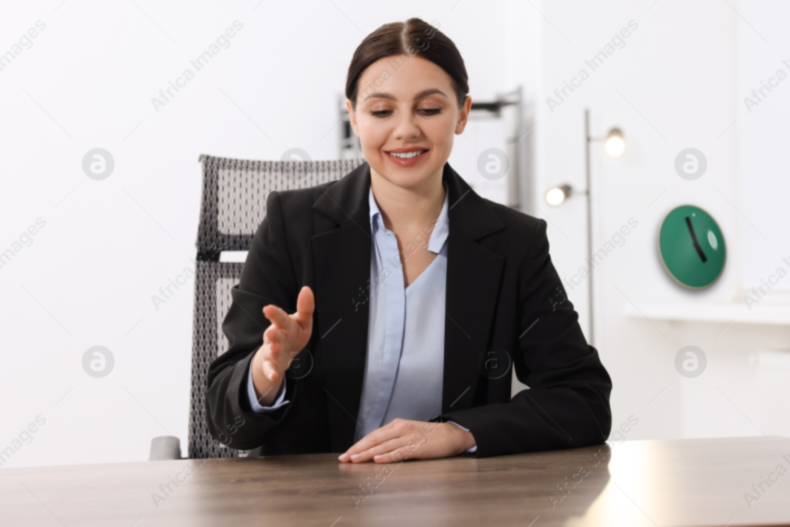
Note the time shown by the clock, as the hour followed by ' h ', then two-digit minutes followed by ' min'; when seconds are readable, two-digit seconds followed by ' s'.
4 h 57 min
